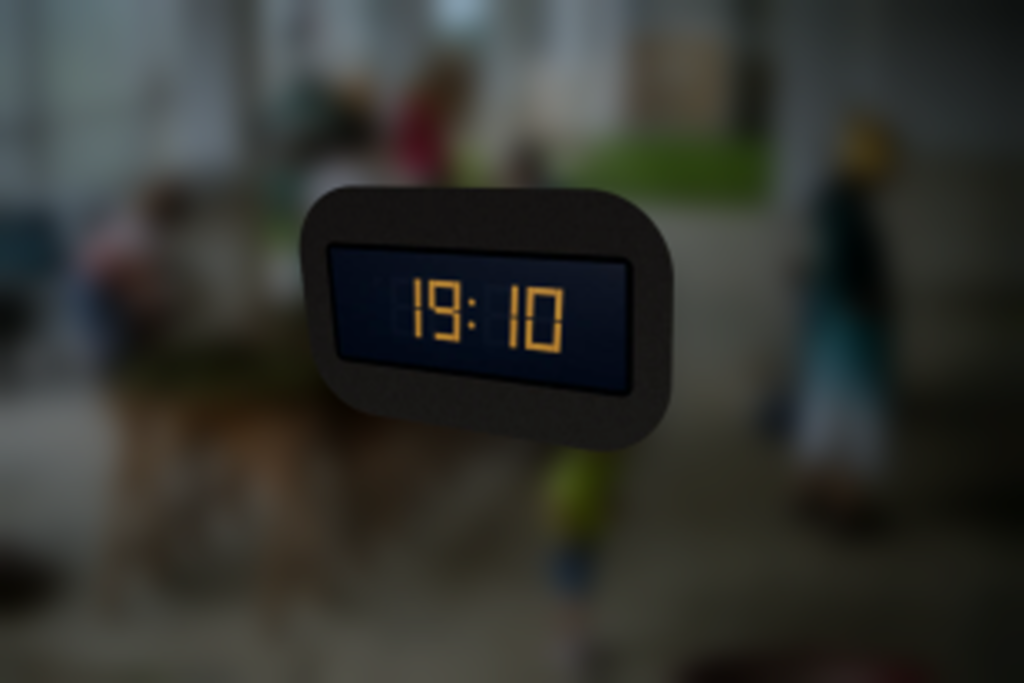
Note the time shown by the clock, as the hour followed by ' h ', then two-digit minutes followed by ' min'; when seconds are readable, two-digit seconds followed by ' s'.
19 h 10 min
